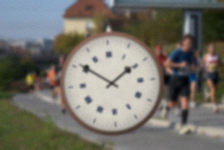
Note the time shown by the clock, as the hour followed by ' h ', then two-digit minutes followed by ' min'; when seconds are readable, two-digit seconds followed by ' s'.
1 h 51 min
